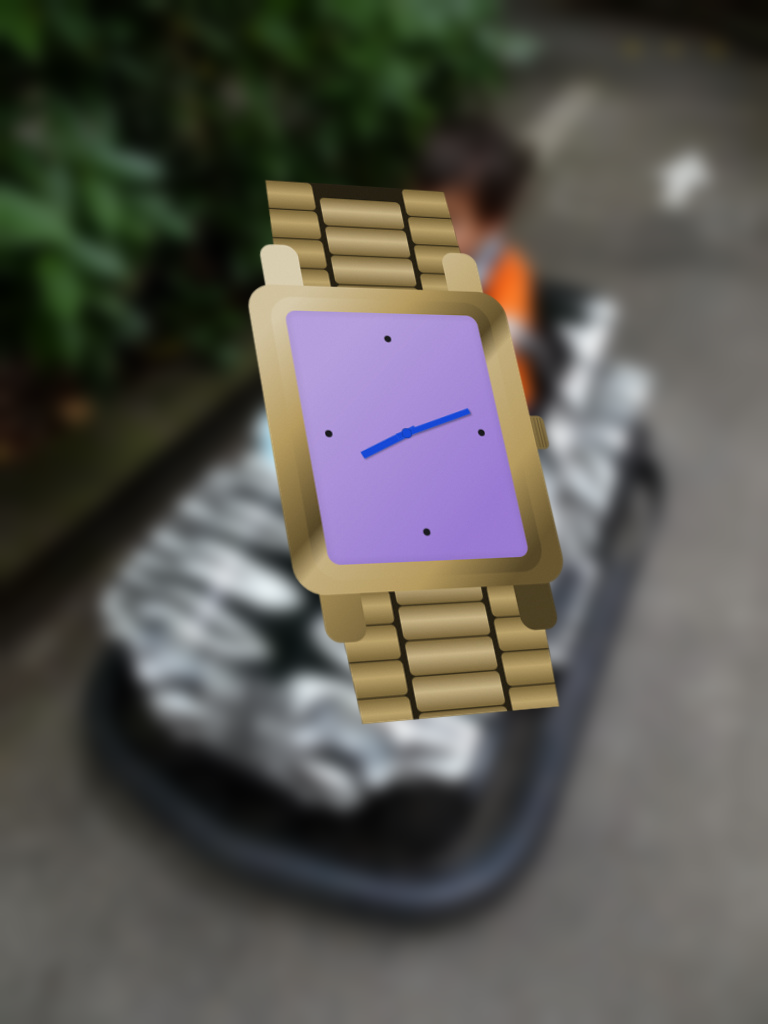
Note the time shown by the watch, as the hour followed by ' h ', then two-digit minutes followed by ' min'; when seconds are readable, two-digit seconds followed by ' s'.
8 h 12 min
